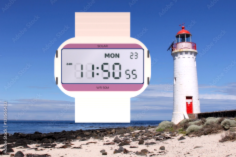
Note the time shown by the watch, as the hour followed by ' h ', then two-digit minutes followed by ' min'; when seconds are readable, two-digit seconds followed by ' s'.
11 h 50 min 55 s
